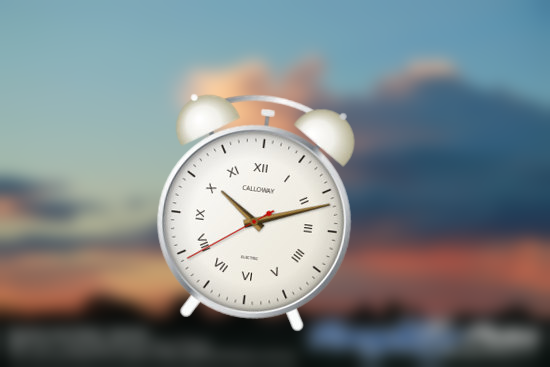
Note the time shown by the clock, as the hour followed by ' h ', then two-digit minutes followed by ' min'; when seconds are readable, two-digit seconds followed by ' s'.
10 h 11 min 39 s
